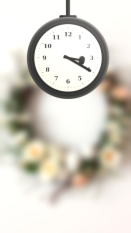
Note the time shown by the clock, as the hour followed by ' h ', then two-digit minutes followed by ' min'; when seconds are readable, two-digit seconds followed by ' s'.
3 h 20 min
